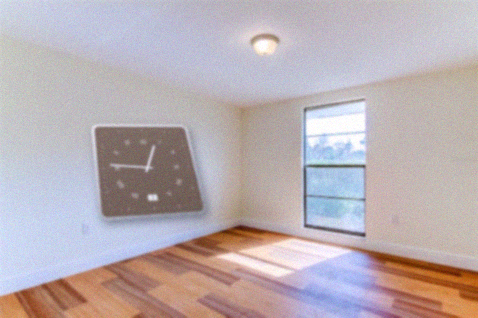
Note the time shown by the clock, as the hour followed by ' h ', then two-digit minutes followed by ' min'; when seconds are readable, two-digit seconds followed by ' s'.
12 h 46 min
